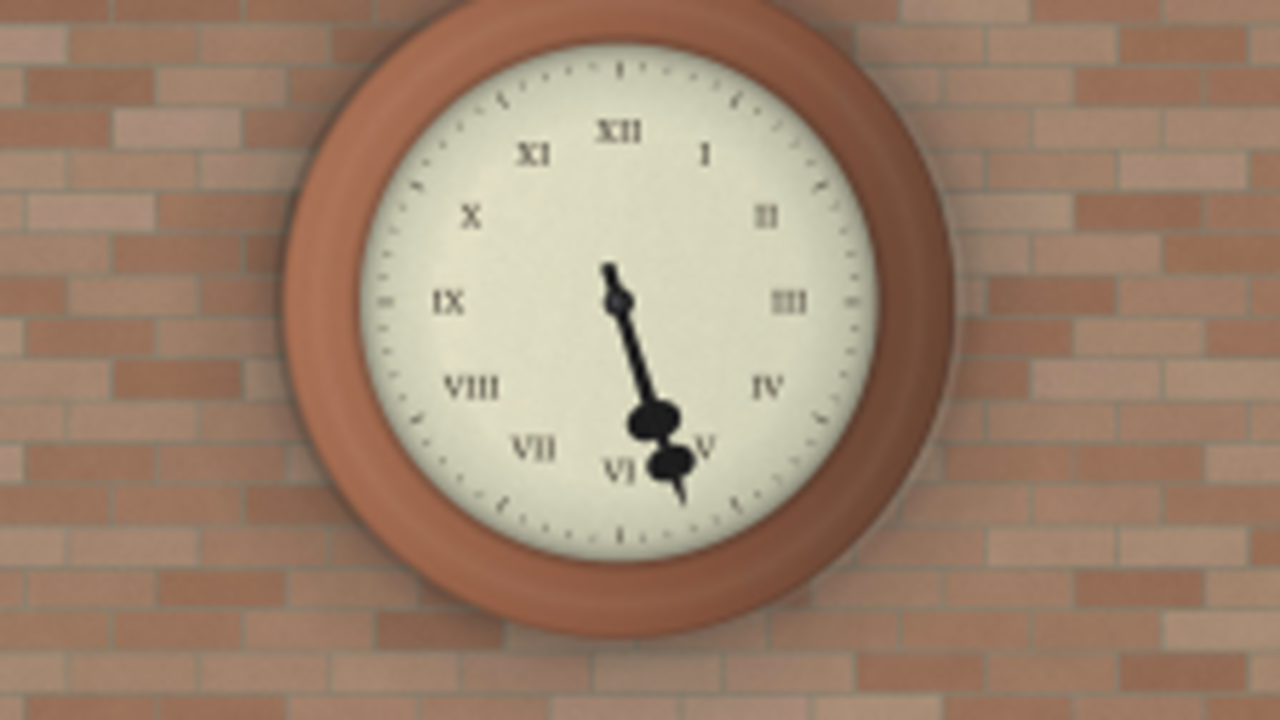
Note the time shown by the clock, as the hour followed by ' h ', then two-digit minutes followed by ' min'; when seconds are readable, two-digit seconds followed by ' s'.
5 h 27 min
